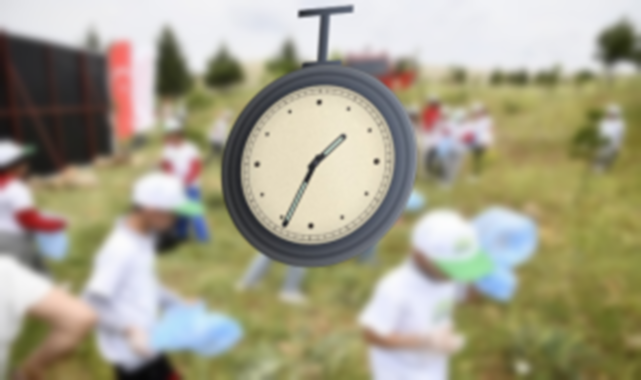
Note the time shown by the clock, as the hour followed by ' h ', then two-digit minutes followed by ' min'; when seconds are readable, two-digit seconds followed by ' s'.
1 h 34 min
